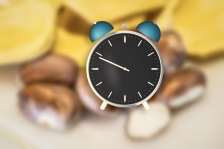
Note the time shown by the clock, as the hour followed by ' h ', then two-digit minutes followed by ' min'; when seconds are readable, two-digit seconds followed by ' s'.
9 h 49 min
